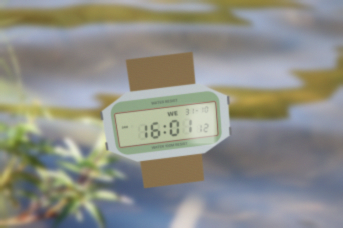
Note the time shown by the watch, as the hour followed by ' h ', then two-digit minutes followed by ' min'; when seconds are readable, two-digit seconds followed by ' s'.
16 h 01 min
